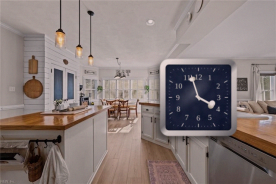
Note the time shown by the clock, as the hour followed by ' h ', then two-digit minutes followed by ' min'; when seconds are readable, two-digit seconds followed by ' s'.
3 h 57 min
